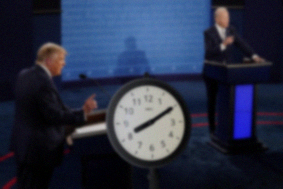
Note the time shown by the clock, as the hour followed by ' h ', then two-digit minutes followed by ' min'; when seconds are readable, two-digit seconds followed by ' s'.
8 h 10 min
